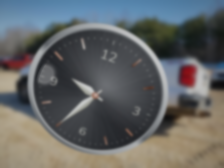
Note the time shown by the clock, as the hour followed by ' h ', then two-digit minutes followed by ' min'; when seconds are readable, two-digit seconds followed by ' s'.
9 h 35 min
